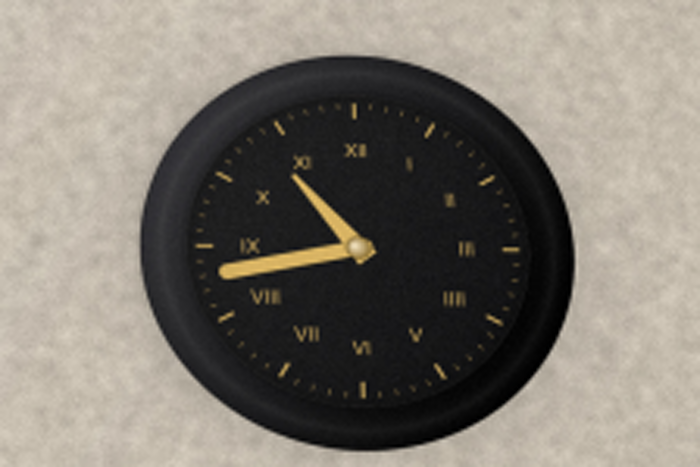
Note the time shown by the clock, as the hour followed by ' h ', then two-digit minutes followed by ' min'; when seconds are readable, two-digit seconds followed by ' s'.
10 h 43 min
